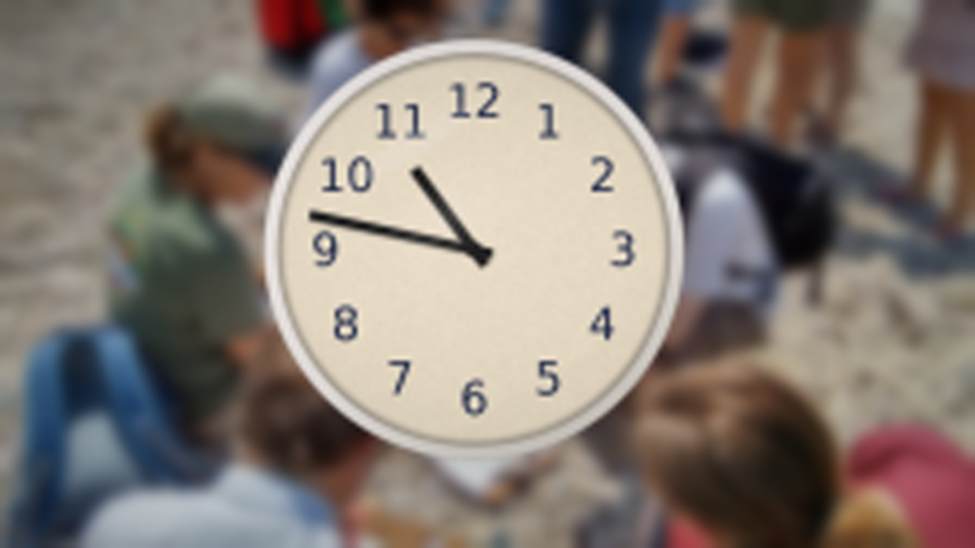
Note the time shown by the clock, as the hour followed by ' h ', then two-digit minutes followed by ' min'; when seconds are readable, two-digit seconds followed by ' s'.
10 h 47 min
